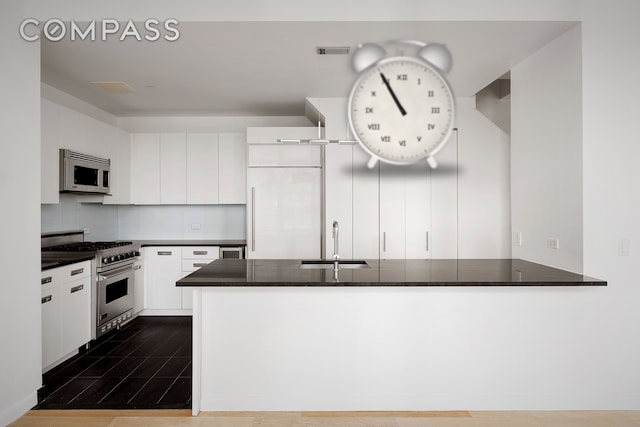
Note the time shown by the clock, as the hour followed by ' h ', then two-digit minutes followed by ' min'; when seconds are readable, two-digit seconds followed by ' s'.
10 h 55 min
